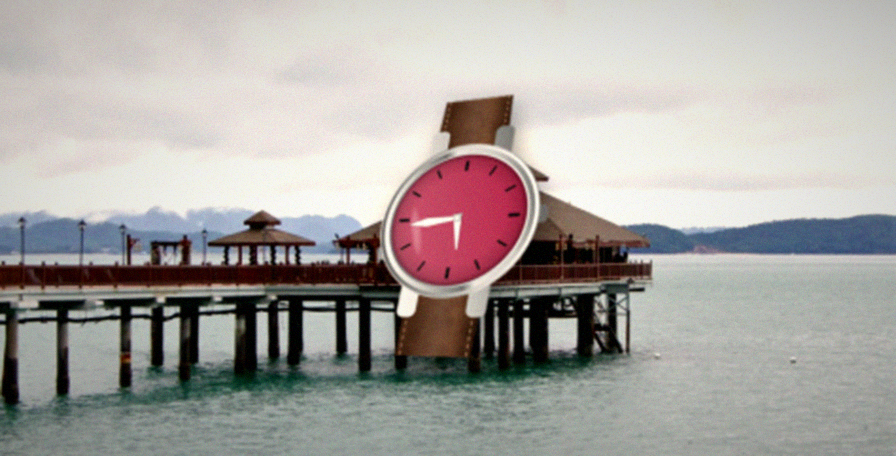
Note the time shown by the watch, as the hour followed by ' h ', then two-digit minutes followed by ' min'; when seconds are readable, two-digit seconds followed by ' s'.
5 h 44 min
